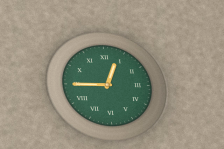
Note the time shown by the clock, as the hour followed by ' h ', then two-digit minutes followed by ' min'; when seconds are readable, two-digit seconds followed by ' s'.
12 h 45 min
